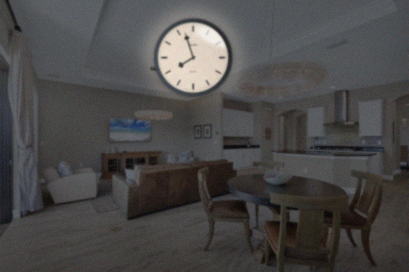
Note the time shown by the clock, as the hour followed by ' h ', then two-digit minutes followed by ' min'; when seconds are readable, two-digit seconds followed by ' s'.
7 h 57 min
